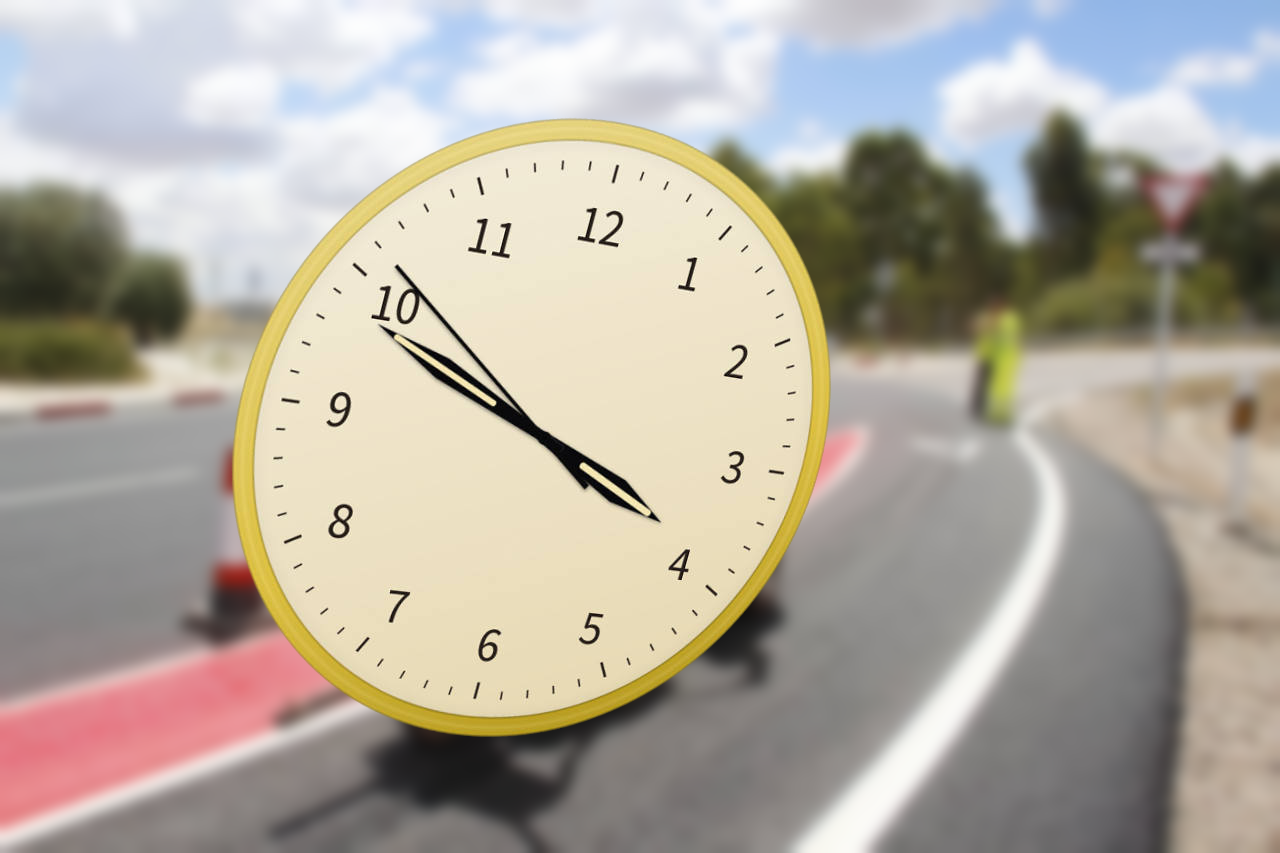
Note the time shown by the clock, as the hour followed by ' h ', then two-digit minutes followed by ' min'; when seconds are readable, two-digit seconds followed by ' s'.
3 h 48 min 51 s
